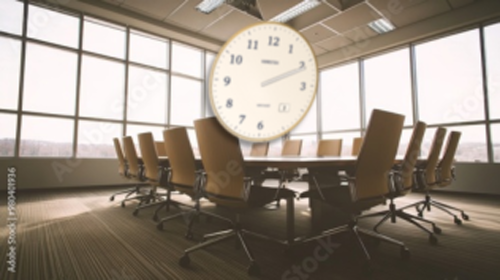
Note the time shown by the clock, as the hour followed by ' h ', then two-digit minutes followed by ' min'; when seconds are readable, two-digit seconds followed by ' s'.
2 h 11 min
